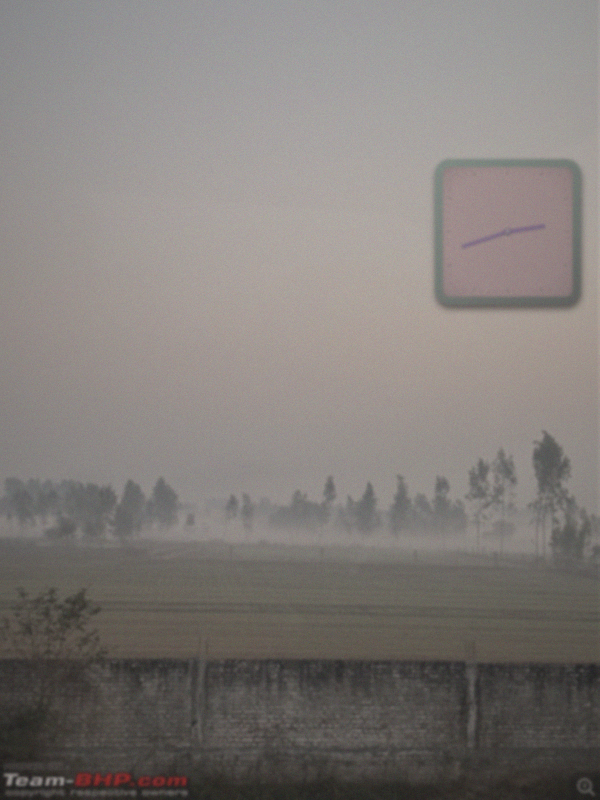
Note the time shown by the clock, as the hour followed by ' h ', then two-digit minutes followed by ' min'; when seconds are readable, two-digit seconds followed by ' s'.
2 h 42 min
